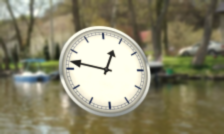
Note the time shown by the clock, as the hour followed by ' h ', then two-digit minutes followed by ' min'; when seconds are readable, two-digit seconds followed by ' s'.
12 h 47 min
